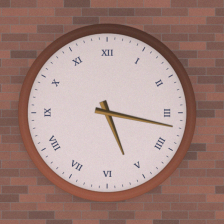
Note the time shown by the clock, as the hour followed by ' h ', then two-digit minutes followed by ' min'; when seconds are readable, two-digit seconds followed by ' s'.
5 h 17 min
